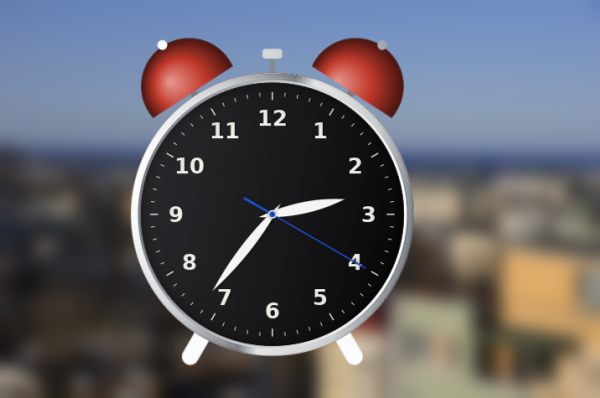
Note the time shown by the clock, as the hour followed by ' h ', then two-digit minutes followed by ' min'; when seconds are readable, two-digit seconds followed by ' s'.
2 h 36 min 20 s
